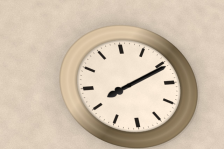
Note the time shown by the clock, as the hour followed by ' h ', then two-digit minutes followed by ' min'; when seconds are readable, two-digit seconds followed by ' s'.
8 h 11 min
